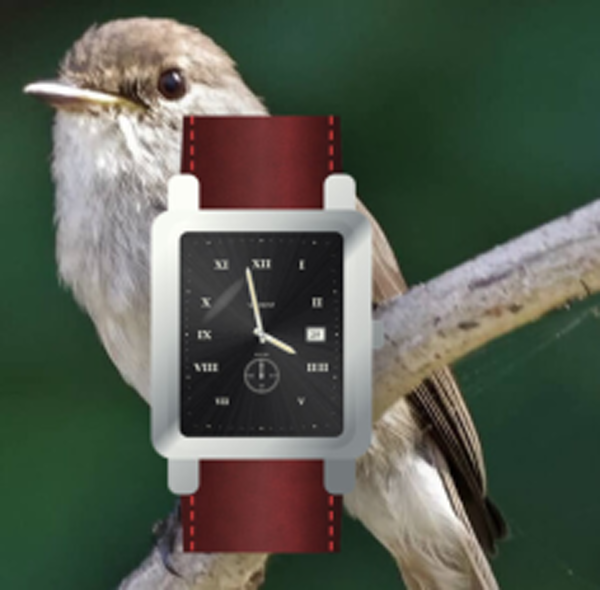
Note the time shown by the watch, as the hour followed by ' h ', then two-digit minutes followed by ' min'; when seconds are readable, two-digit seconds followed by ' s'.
3 h 58 min
